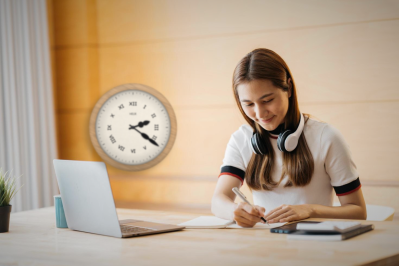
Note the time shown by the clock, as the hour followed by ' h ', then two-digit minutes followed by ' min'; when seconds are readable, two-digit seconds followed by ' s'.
2 h 21 min
